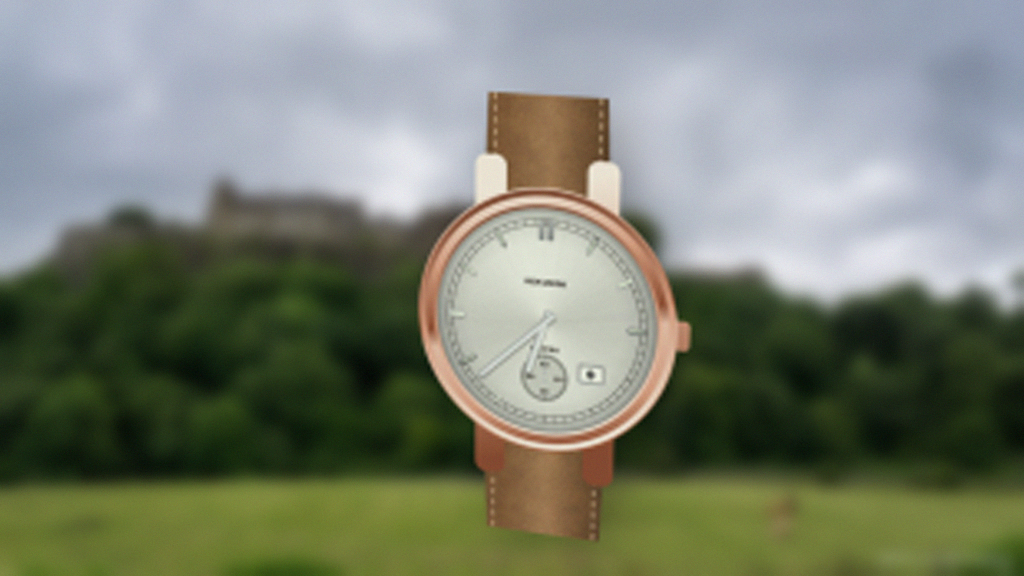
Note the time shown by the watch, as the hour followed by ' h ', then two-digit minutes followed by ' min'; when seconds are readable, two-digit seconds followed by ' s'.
6 h 38 min
